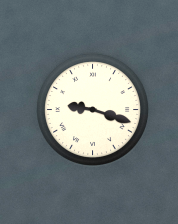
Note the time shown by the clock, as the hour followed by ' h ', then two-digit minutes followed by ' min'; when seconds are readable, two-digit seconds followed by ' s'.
9 h 18 min
